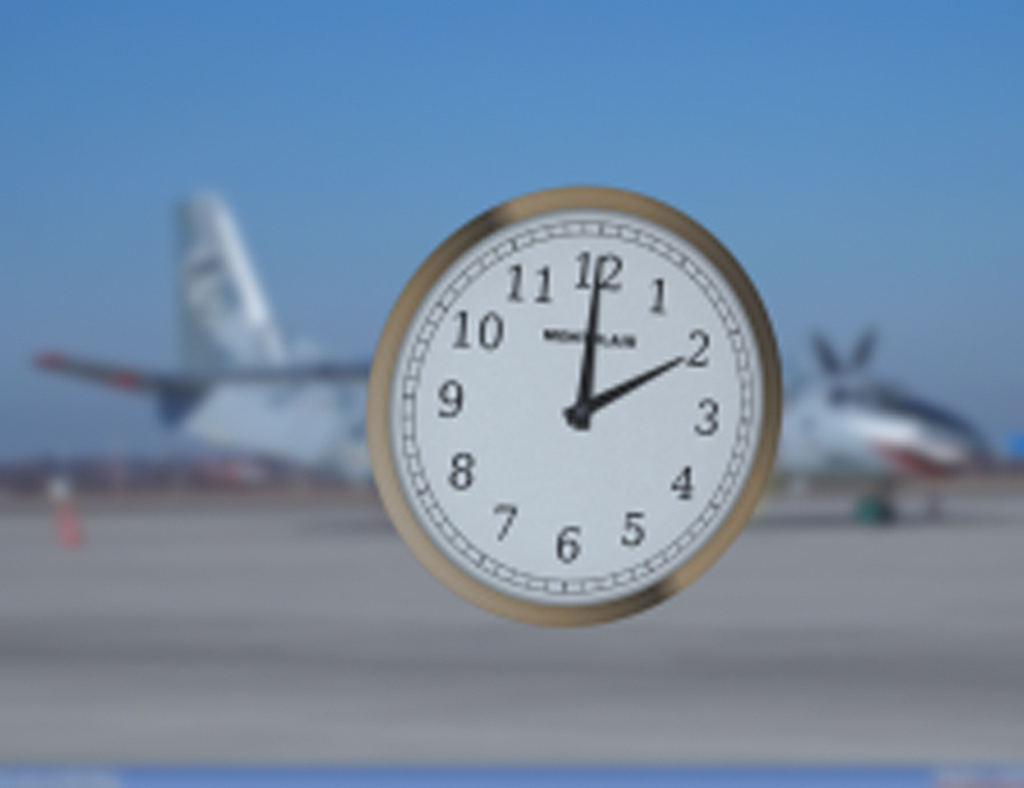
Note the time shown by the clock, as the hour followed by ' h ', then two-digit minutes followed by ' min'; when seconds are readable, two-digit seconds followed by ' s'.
2 h 00 min
